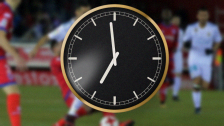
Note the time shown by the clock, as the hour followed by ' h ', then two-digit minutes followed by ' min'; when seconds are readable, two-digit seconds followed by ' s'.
6 h 59 min
